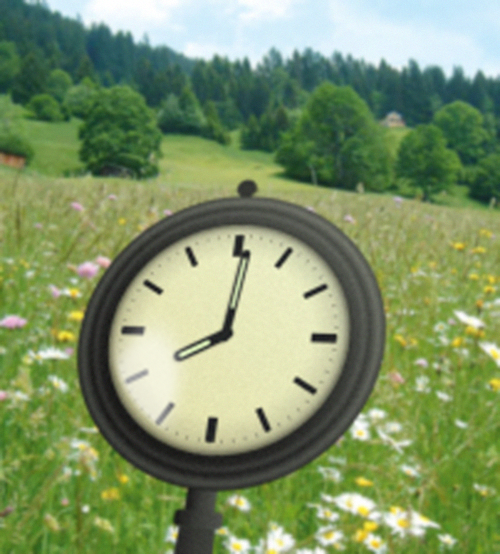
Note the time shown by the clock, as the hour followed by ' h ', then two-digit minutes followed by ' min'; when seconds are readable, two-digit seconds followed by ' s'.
8 h 01 min
